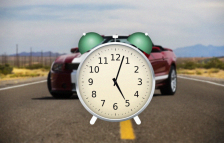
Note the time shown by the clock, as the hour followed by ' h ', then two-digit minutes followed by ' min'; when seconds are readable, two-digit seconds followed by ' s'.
5 h 03 min
